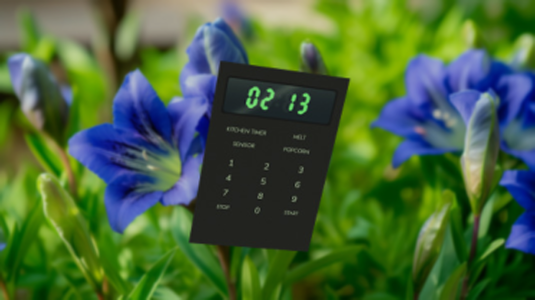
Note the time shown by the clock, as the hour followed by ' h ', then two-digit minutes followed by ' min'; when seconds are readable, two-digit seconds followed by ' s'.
2 h 13 min
